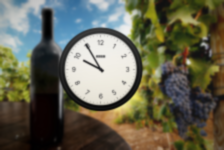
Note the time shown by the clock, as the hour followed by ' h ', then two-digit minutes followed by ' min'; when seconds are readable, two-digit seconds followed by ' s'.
9 h 55 min
